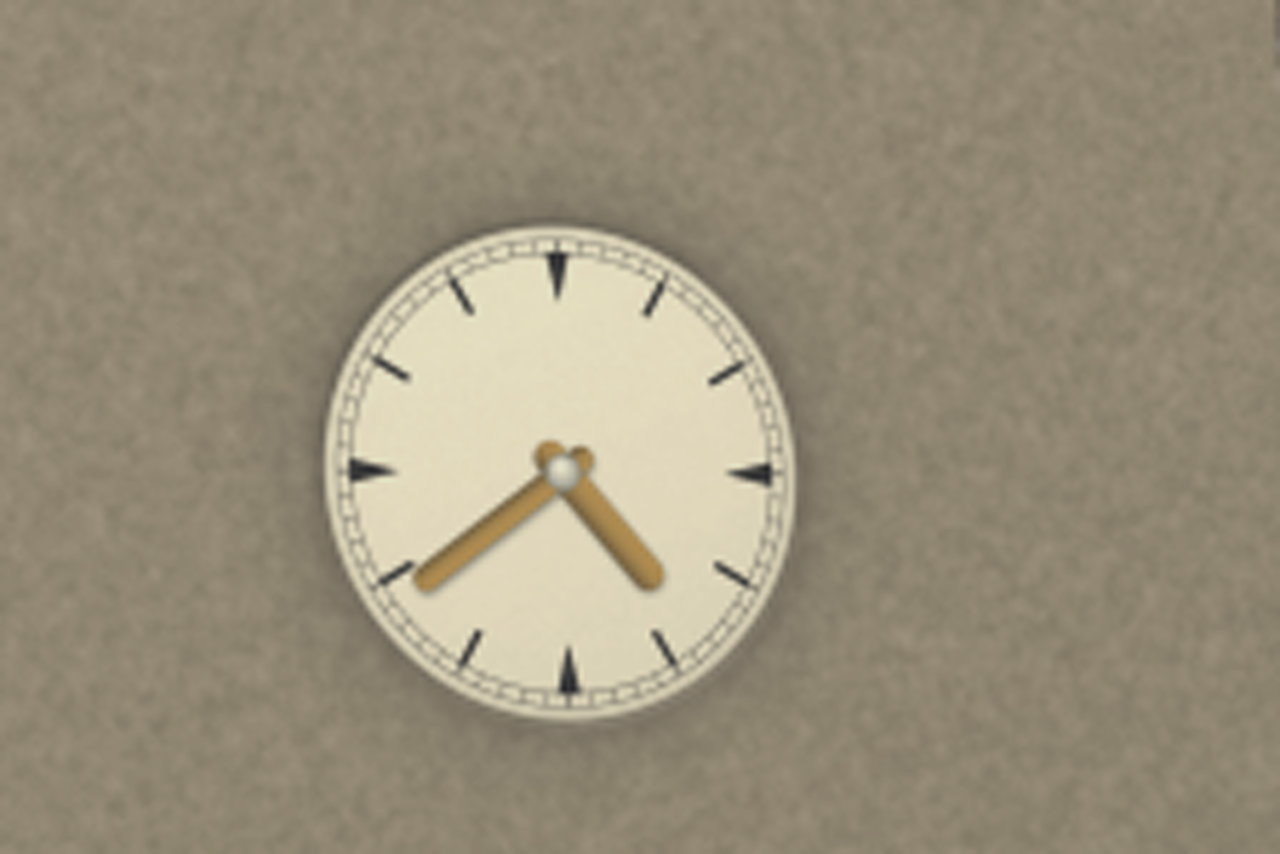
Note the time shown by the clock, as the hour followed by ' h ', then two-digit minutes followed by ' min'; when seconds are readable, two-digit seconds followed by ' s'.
4 h 39 min
